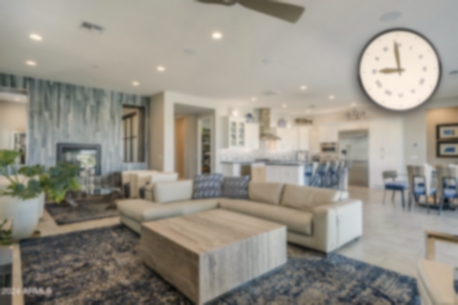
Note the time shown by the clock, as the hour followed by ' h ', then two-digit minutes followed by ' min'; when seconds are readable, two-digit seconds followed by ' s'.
8 h 59 min
